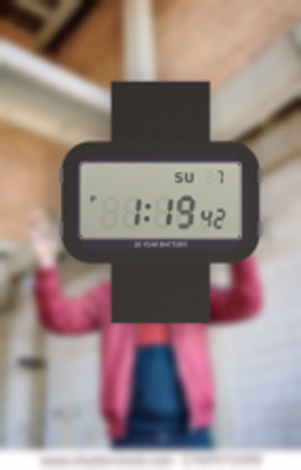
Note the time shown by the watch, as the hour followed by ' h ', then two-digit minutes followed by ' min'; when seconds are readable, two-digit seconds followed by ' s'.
1 h 19 min 42 s
